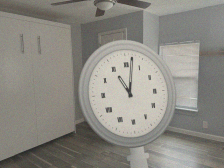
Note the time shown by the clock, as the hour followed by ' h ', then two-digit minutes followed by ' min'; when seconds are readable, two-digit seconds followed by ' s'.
11 h 02 min
